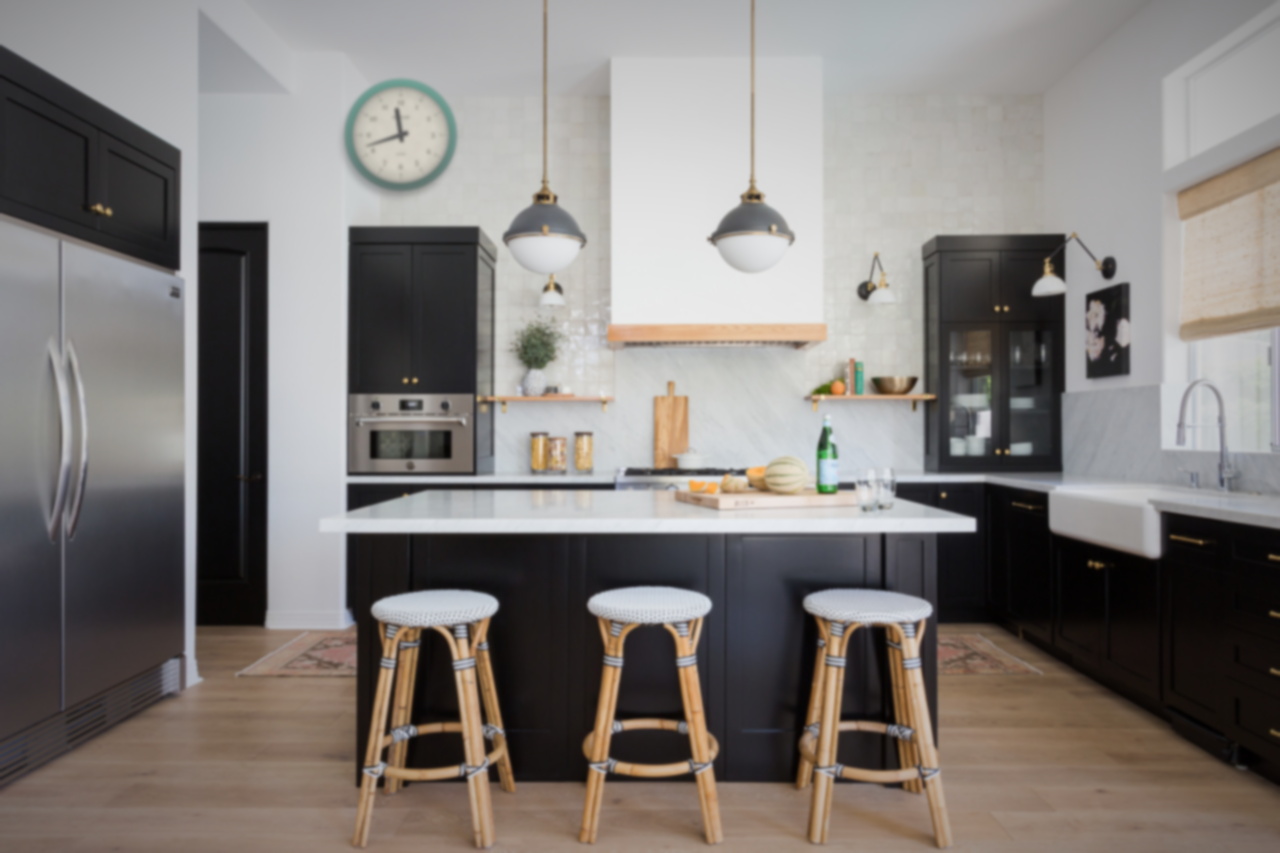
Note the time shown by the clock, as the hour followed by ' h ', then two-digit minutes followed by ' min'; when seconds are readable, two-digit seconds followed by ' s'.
11 h 42 min
